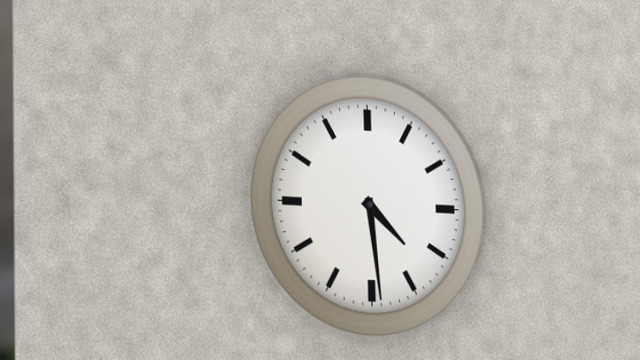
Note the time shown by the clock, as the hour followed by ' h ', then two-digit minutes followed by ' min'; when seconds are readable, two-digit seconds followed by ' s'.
4 h 29 min
